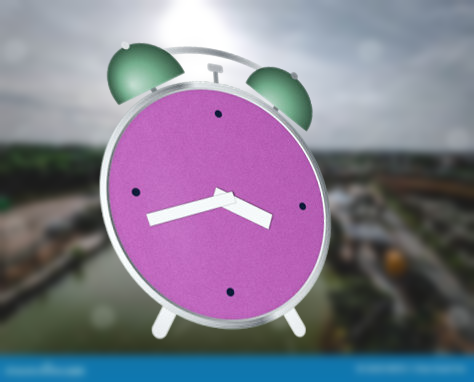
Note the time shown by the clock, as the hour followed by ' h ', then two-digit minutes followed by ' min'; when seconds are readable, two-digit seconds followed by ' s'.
3 h 42 min
